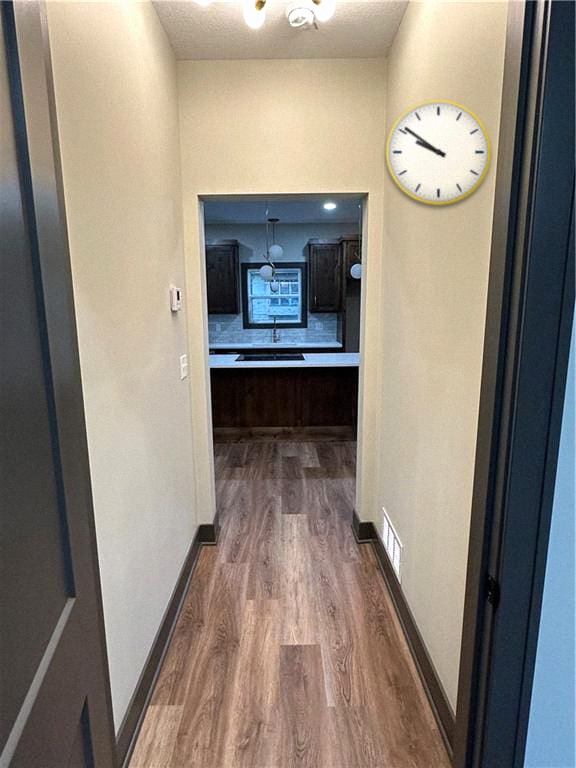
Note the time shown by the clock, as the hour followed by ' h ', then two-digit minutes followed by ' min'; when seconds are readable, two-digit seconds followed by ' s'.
9 h 51 min
